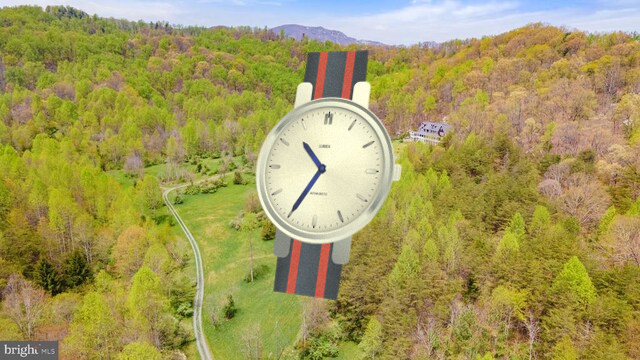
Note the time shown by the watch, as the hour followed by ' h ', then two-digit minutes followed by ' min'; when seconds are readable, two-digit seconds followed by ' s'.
10 h 35 min
